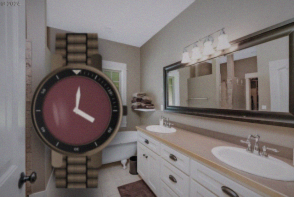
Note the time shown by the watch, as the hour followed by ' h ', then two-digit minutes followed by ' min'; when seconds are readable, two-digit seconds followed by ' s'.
4 h 01 min
